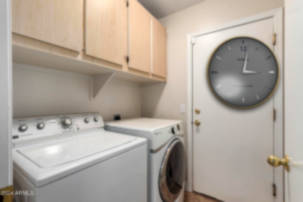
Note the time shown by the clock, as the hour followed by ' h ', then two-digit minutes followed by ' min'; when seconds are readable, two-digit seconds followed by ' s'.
3 h 02 min
